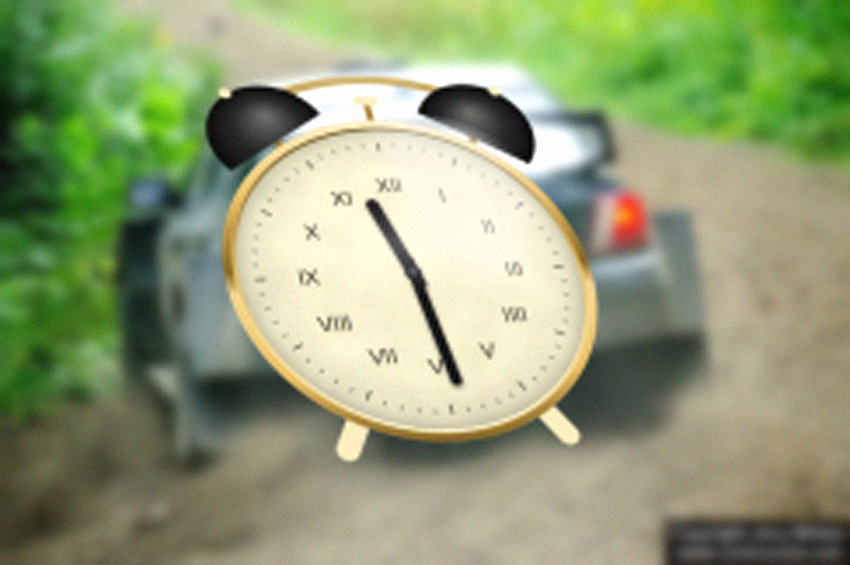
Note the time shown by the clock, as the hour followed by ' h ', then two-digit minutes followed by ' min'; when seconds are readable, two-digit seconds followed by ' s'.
11 h 29 min
